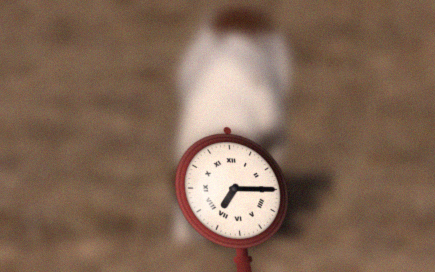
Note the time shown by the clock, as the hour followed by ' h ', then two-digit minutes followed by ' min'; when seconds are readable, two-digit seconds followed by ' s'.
7 h 15 min
